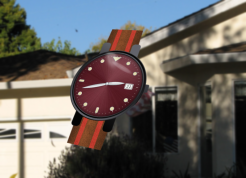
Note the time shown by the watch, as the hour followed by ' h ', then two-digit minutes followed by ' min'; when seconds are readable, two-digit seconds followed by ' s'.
2 h 42 min
